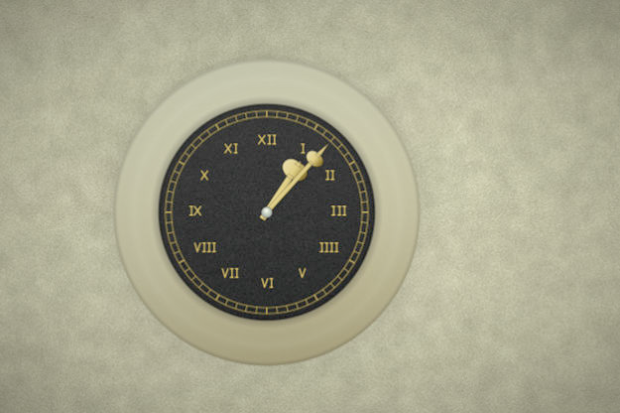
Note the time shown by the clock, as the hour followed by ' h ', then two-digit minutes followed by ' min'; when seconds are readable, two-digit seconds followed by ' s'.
1 h 07 min
